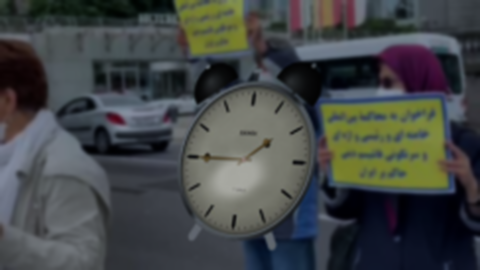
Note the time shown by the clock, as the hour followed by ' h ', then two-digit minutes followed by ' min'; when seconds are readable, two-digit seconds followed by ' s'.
1 h 45 min
